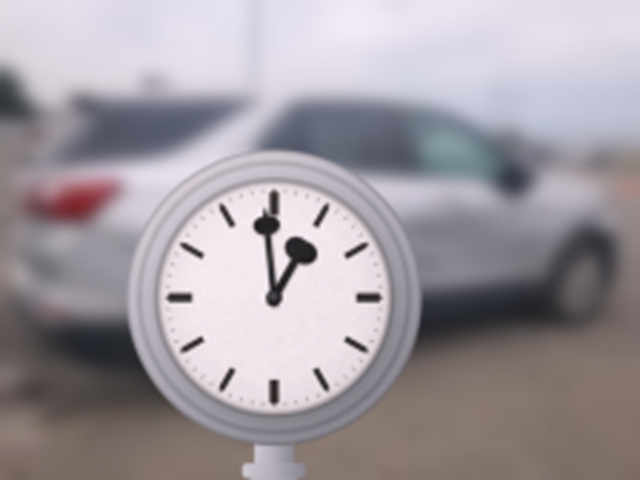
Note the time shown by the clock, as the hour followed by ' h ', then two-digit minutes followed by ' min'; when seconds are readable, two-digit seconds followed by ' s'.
12 h 59 min
